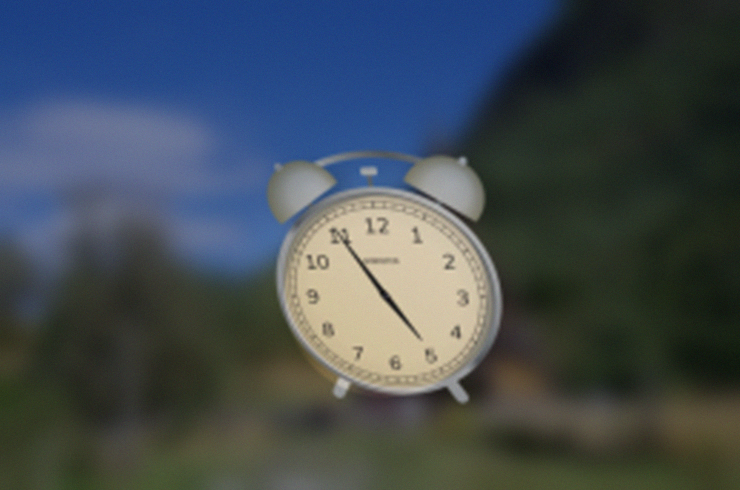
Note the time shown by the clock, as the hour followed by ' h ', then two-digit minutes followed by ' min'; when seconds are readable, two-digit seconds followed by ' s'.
4 h 55 min
